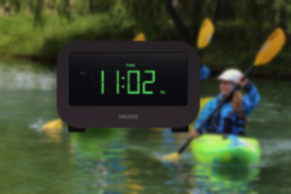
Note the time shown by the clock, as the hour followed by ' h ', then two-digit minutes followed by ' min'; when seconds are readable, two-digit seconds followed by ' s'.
11 h 02 min
